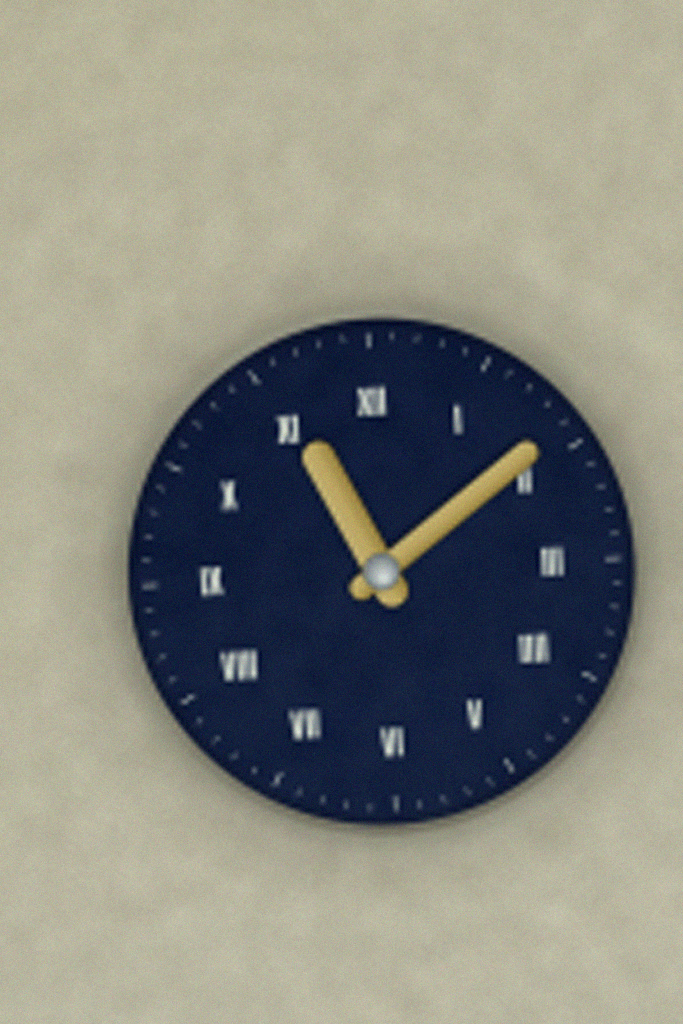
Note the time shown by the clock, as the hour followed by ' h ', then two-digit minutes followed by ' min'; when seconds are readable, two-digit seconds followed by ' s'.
11 h 09 min
